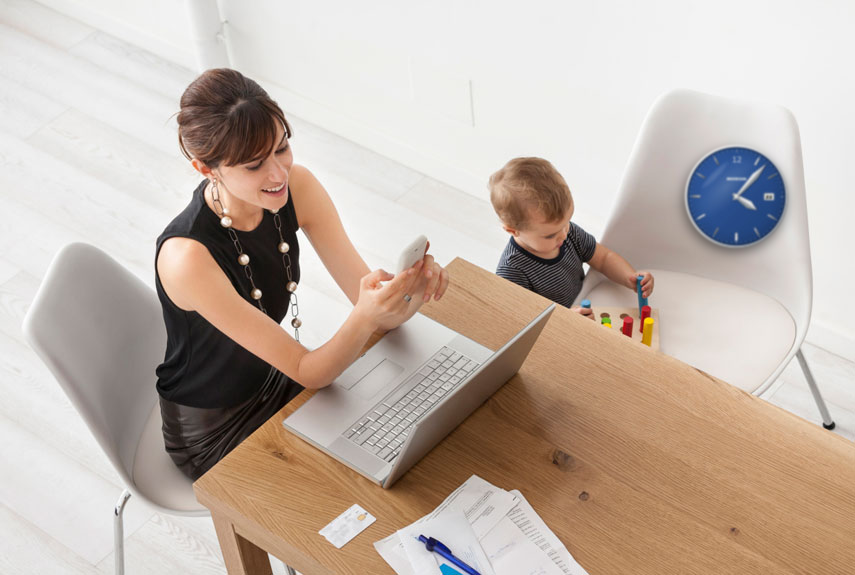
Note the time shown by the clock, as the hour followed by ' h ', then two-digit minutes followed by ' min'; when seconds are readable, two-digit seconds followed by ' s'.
4 h 07 min
